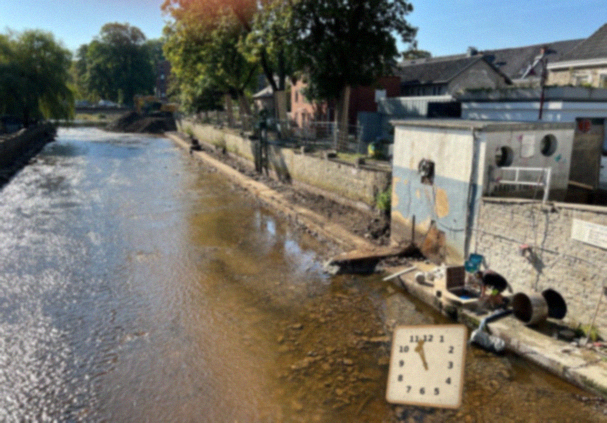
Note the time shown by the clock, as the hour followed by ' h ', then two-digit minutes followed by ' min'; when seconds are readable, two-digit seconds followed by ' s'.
10 h 57 min
